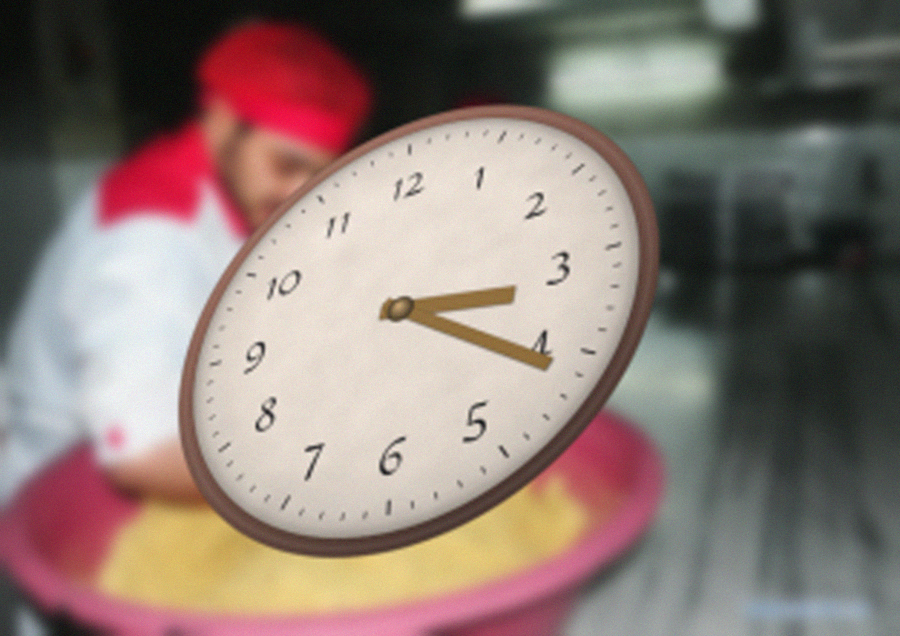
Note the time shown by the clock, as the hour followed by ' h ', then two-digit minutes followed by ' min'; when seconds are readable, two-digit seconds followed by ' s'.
3 h 21 min
